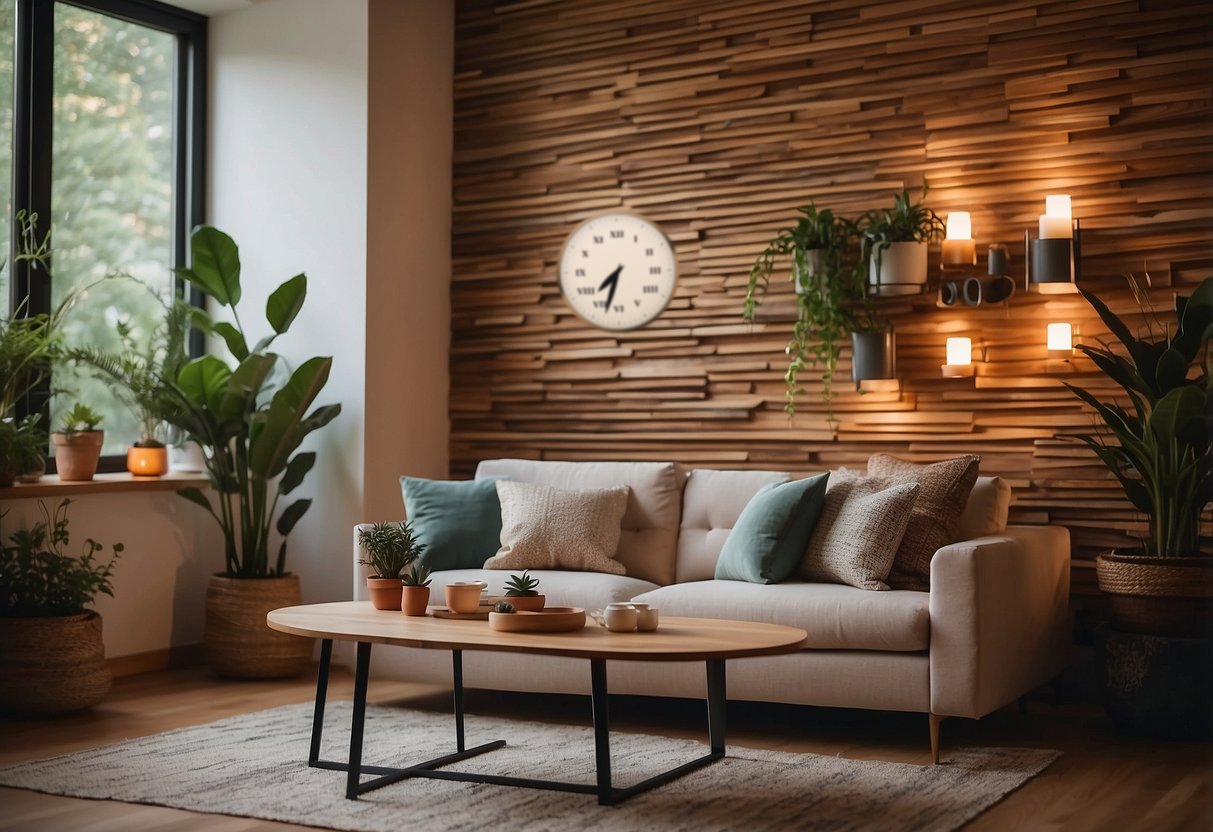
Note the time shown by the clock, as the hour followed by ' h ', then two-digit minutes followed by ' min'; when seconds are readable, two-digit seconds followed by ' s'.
7 h 33 min
